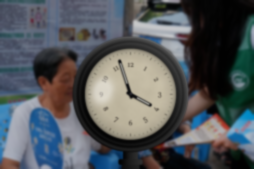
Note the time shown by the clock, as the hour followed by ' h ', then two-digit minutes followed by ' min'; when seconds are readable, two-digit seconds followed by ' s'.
3 h 57 min
